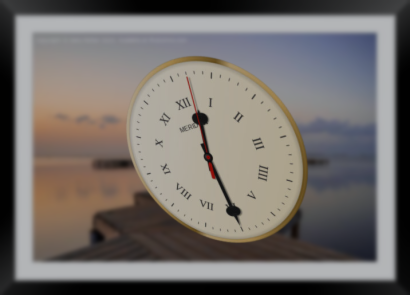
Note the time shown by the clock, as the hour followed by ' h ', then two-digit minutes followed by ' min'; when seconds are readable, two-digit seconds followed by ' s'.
12 h 30 min 02 s
